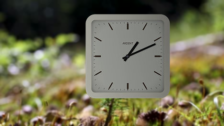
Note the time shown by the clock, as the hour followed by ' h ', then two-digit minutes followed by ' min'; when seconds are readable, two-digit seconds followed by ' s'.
1 h 11 min
